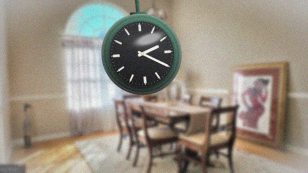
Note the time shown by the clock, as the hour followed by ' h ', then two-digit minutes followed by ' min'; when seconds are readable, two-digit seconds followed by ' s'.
2 h 20 min
